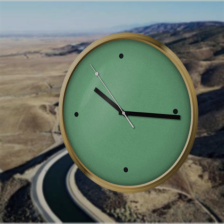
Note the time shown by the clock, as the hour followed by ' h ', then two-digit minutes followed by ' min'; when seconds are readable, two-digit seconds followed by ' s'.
10 h 15 min 54 s
